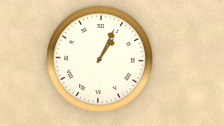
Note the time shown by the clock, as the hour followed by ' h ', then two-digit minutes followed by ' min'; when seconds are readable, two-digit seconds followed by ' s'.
1 h 04 min
